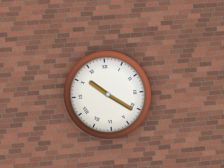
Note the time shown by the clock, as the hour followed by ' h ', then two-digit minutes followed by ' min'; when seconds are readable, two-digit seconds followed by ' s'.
10 h 21 min
